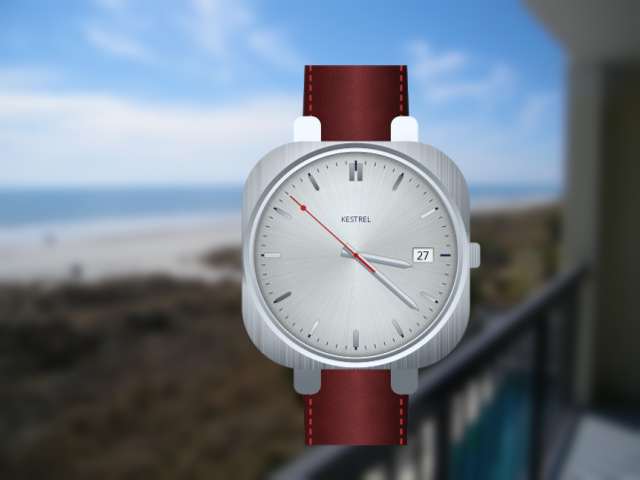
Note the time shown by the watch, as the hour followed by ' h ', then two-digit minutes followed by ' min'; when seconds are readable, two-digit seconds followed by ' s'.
3 h 21 min 52 s
